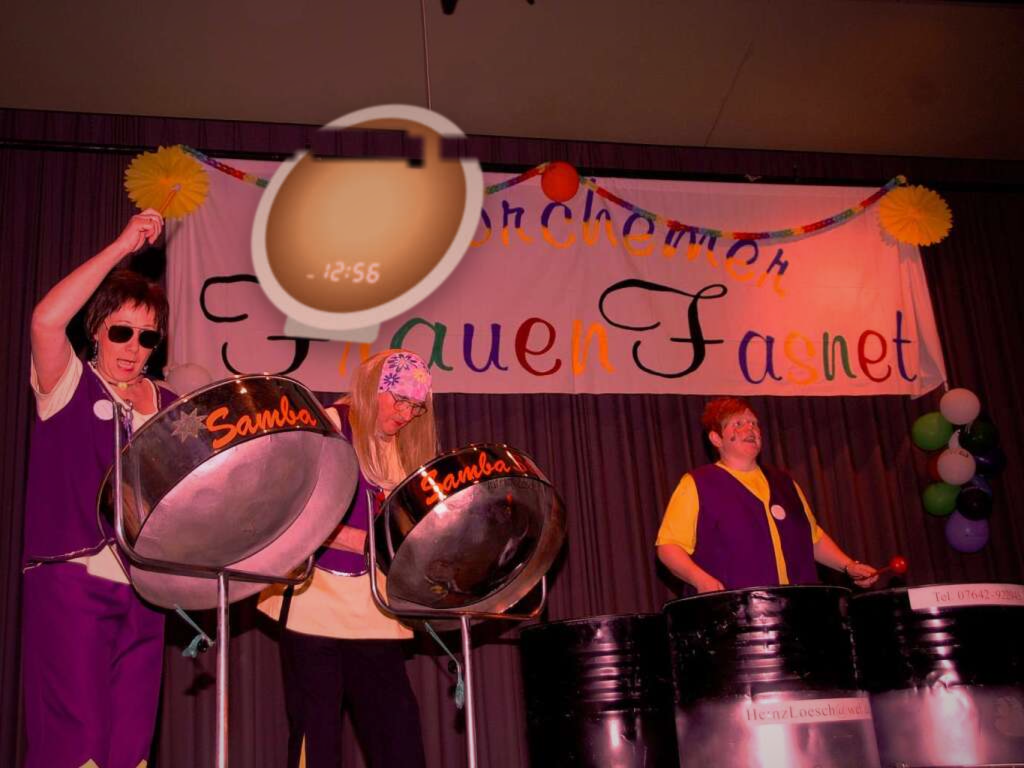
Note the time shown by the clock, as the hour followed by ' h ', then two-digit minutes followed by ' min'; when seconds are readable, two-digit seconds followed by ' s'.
12 h 56 min
